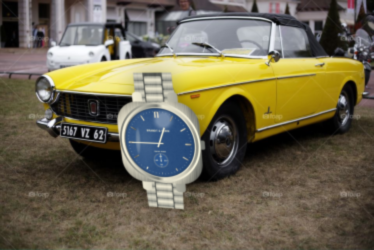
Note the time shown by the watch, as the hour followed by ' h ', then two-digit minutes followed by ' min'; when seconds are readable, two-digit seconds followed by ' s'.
12 h 45 min
